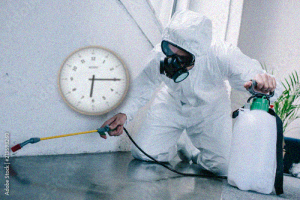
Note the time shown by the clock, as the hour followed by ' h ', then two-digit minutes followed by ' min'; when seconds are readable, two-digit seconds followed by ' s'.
6 h 15 min
